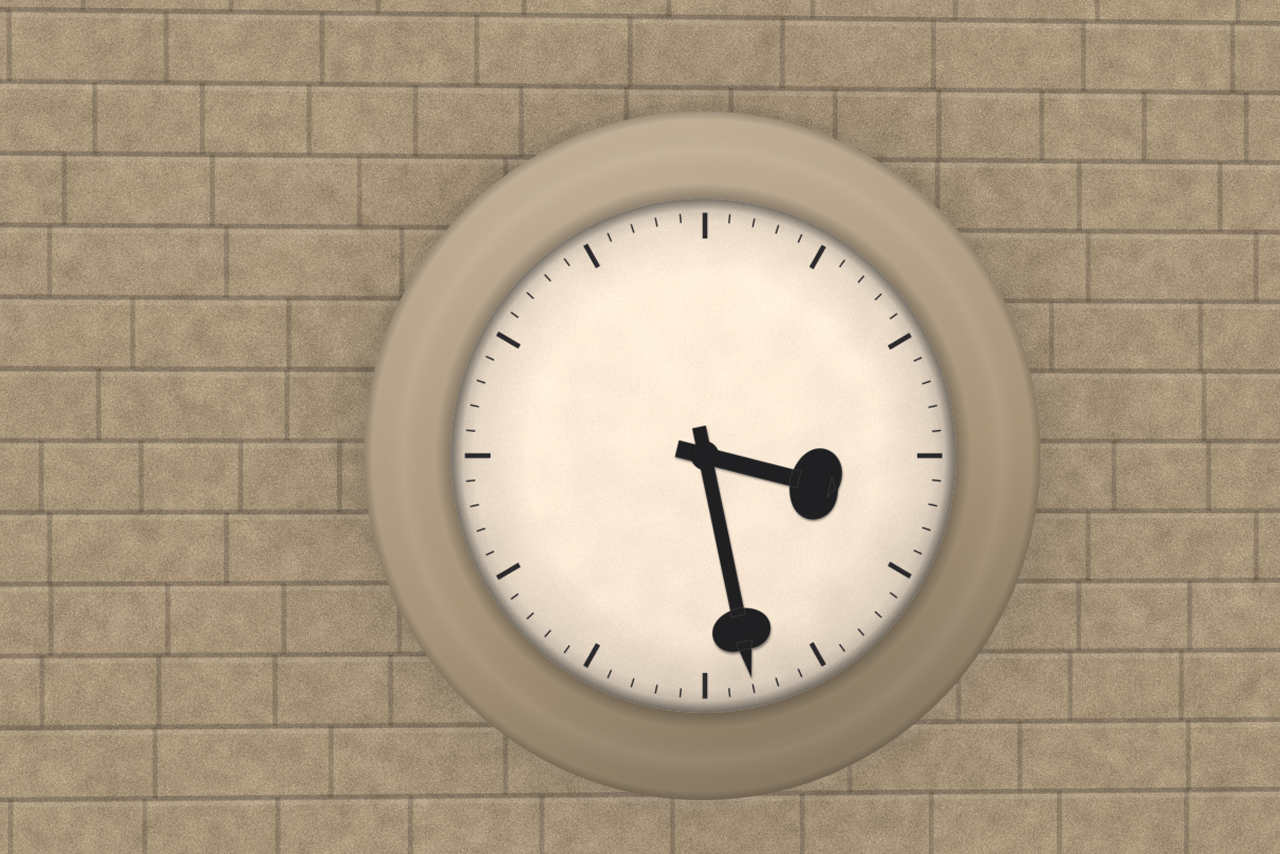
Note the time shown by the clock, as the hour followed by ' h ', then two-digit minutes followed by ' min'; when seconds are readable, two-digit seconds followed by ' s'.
3 h 28 min
